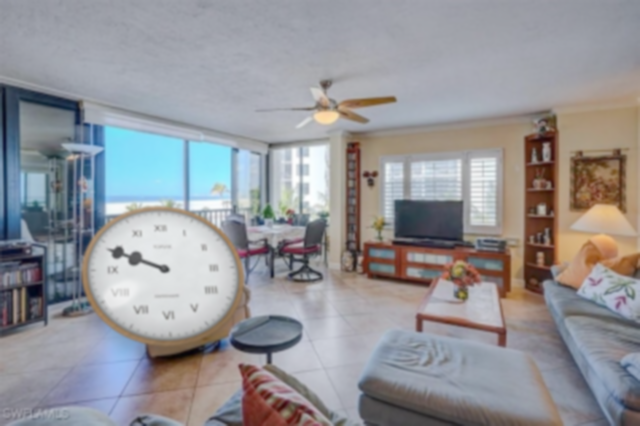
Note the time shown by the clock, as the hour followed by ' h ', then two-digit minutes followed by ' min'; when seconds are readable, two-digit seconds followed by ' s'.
9 h 49 min
